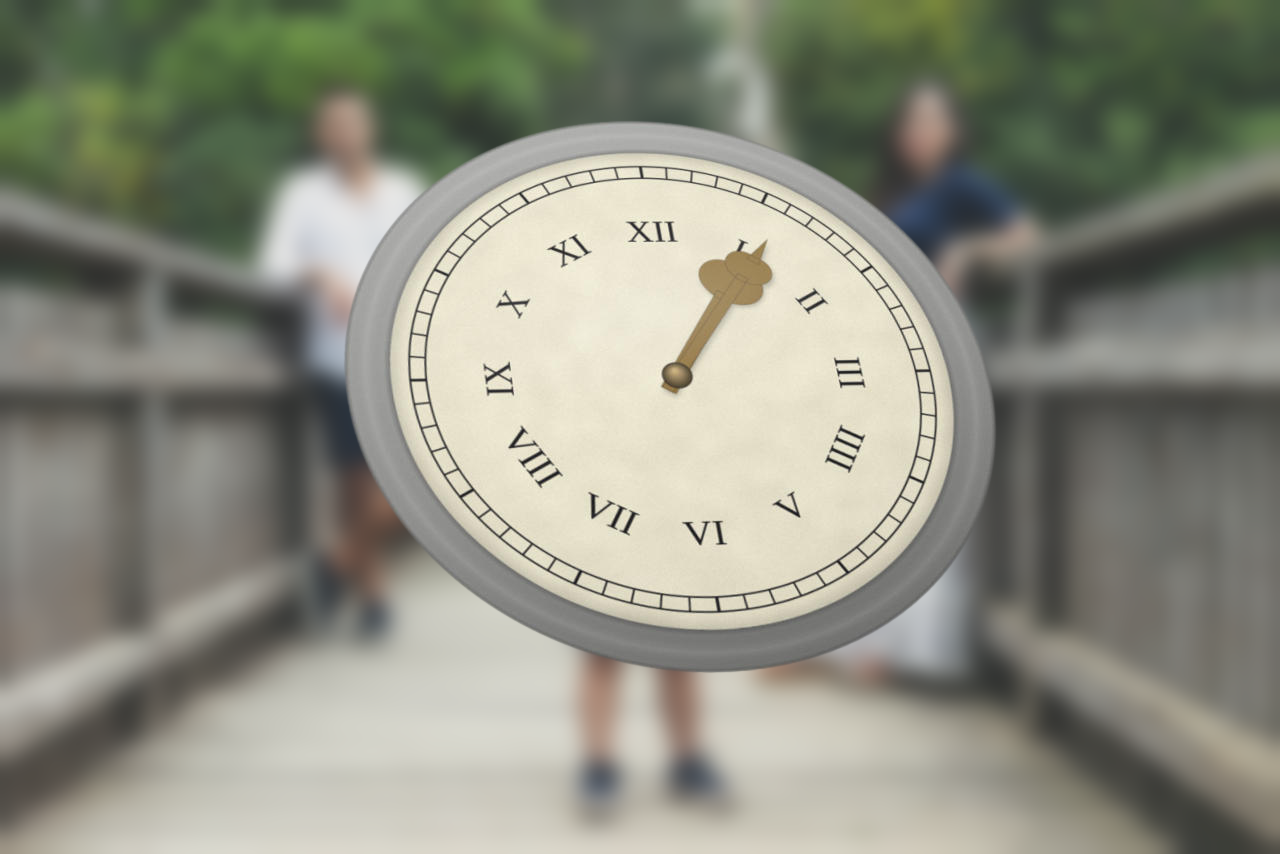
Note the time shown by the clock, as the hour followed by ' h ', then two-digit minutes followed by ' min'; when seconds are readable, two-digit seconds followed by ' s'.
1 h 06 min
